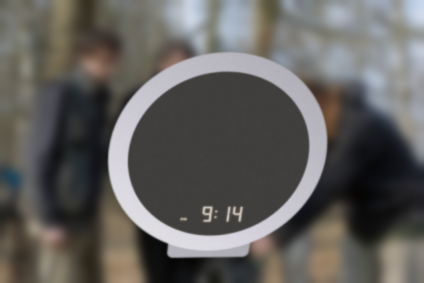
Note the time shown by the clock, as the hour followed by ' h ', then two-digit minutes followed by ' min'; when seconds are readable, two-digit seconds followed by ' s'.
9 h 14 min
